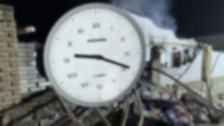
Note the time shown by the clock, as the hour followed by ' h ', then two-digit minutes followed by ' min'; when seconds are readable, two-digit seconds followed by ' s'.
9 h 19 min
